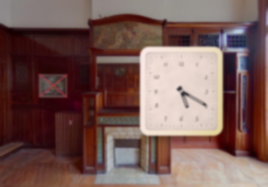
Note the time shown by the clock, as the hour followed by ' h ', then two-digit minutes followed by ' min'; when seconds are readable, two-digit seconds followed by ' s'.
5 h 20 min
